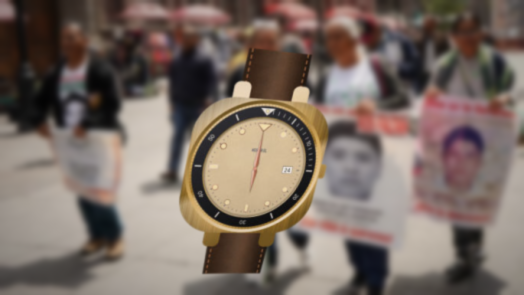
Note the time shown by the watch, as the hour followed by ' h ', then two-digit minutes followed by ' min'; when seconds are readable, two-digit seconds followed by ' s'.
6 h 00 min
